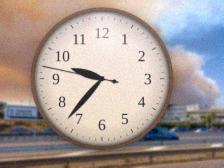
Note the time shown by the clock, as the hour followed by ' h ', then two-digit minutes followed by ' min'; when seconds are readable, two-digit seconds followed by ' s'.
9 h 36 min 47 s
